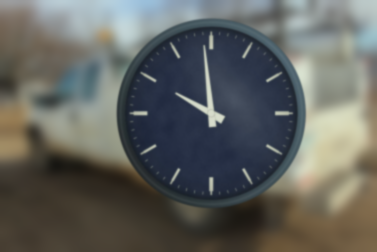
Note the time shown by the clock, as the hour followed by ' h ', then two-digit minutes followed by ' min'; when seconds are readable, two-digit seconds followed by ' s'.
9 h 59 min
